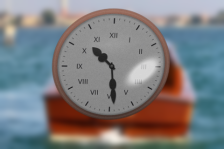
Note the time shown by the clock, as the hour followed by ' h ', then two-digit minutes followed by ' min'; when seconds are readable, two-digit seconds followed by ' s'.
10 h 29 min
